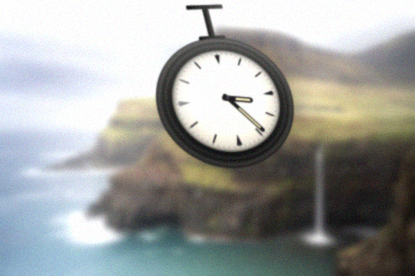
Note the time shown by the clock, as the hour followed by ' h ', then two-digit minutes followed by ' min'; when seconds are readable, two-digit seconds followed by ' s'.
3 h 24 min
